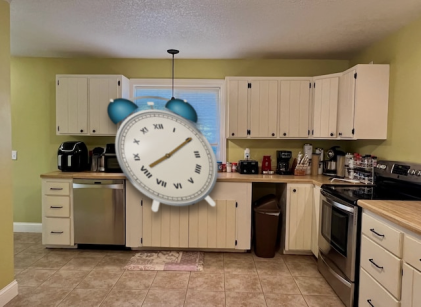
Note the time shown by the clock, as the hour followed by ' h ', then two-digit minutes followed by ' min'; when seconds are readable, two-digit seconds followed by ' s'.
8 h 10 min
